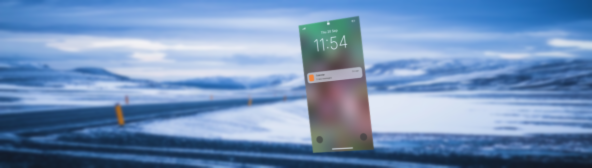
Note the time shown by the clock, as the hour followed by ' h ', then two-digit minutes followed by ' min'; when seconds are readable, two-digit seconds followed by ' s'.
11 h 54 min
